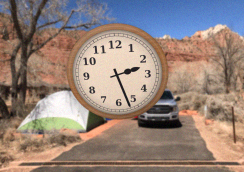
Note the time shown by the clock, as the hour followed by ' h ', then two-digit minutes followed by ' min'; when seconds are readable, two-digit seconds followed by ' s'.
2 h 27 min
